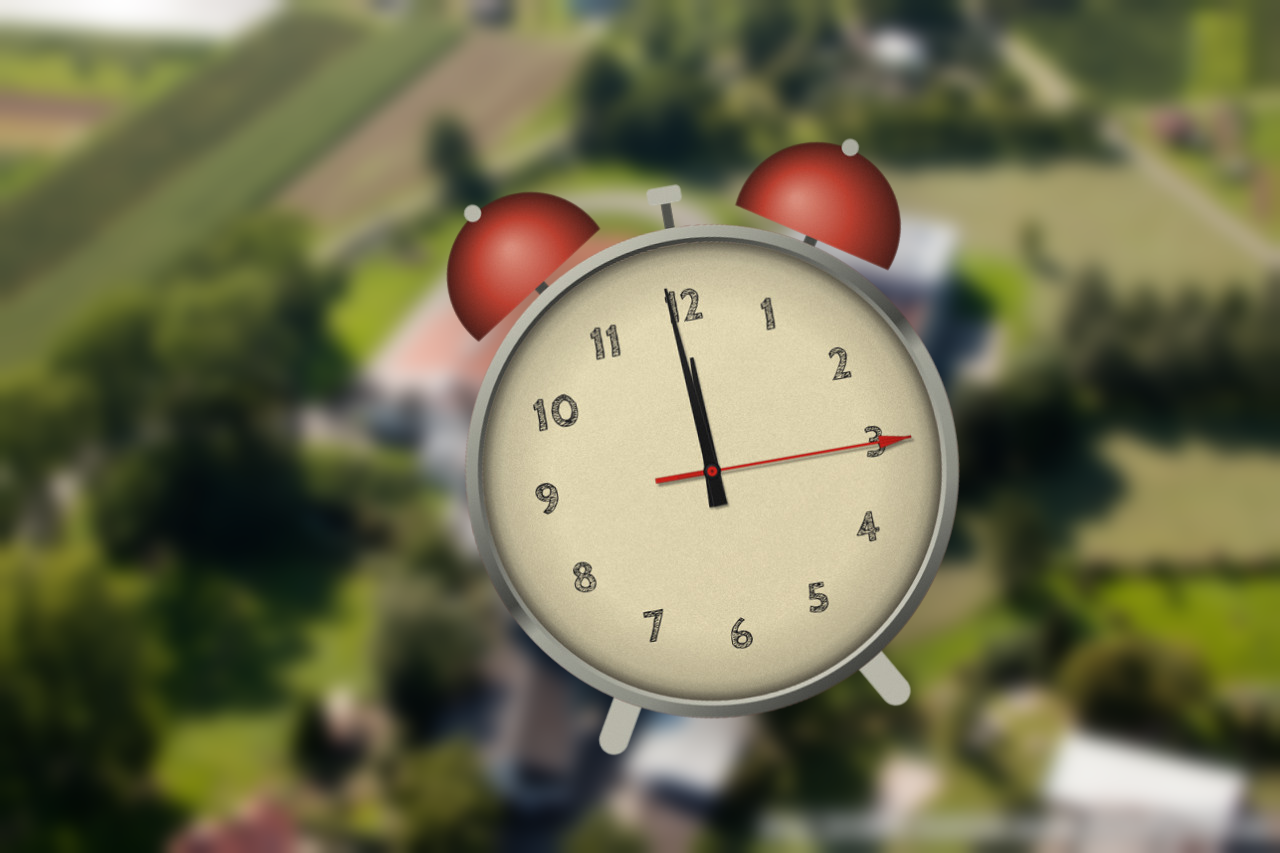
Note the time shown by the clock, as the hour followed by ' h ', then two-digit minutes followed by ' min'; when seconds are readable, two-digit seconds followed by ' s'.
11 h 59 min 15 s
